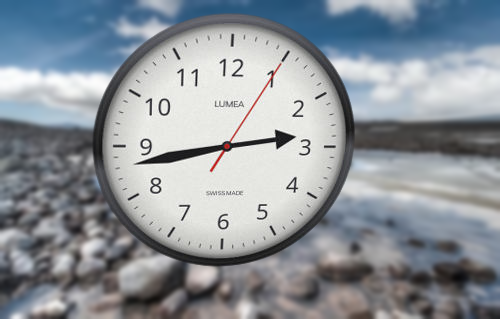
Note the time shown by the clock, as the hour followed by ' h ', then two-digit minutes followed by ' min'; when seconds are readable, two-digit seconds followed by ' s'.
2 h 43 min 05 s
